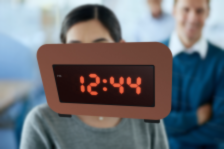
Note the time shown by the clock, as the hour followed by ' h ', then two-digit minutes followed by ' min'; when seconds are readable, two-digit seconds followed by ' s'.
12 h 44 min
